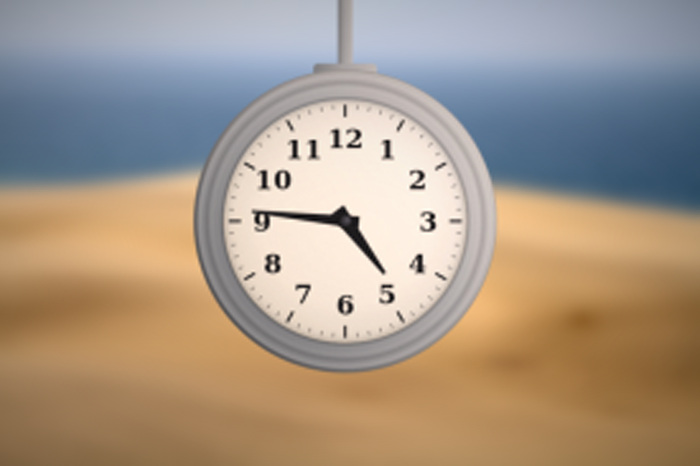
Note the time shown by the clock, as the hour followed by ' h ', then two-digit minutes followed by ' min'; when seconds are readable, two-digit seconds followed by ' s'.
4 h 46 min
